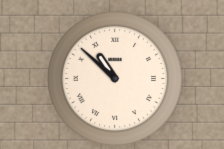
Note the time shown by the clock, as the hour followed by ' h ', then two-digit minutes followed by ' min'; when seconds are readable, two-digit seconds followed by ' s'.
10 h 52 min
